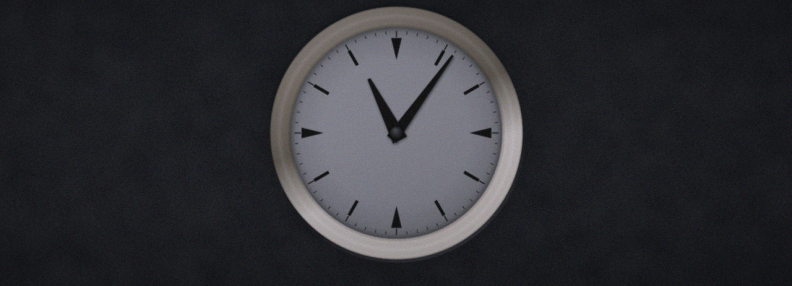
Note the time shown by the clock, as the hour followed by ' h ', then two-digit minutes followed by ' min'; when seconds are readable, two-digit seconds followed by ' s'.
11 h 06 min
